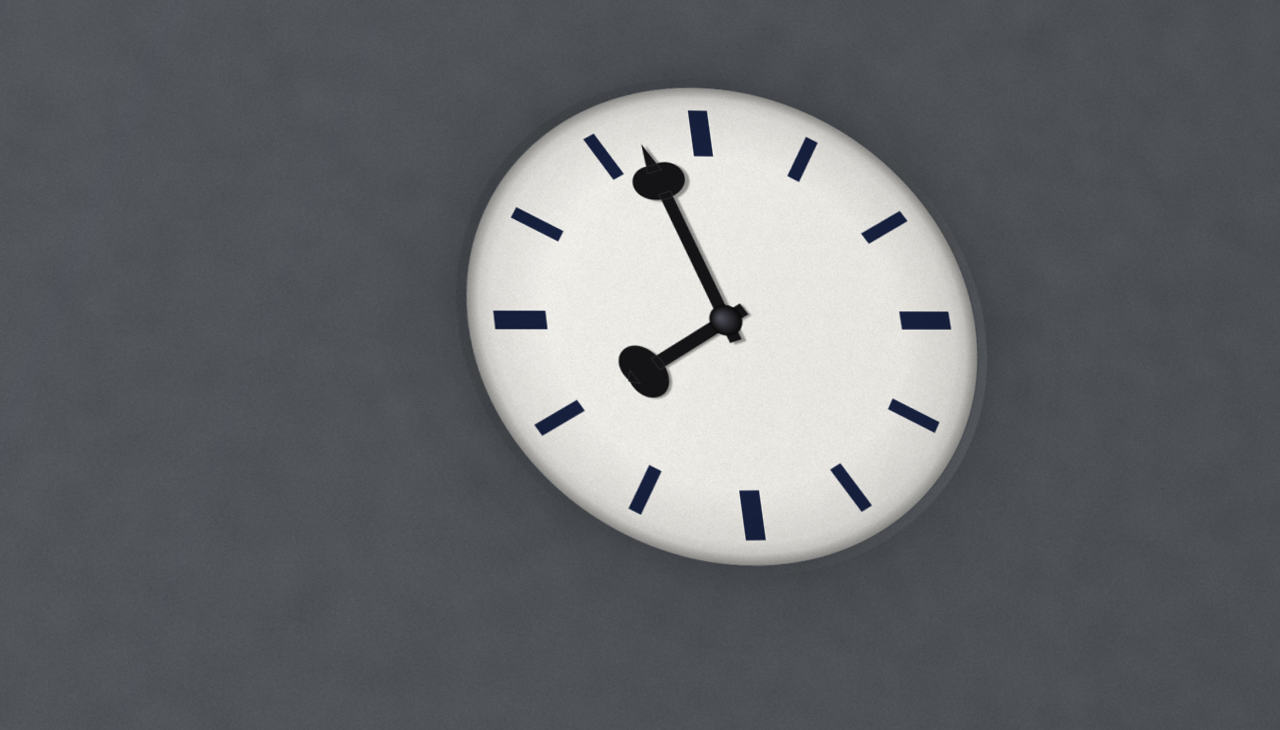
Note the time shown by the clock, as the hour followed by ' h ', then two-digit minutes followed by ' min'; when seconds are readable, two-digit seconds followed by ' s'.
7 h 57 min
